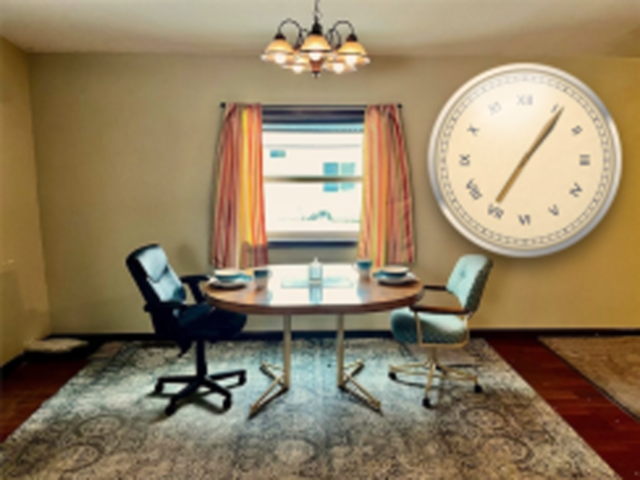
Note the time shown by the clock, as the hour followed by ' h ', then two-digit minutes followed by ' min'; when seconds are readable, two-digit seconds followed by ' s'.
7 h 06 min
